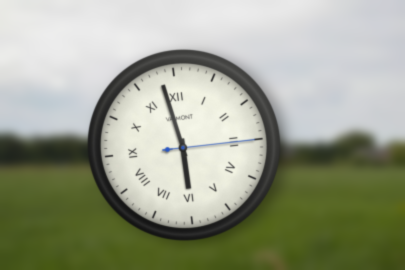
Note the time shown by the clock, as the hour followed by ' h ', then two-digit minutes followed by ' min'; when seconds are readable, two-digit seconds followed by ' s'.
5 h 58 min 15 s
